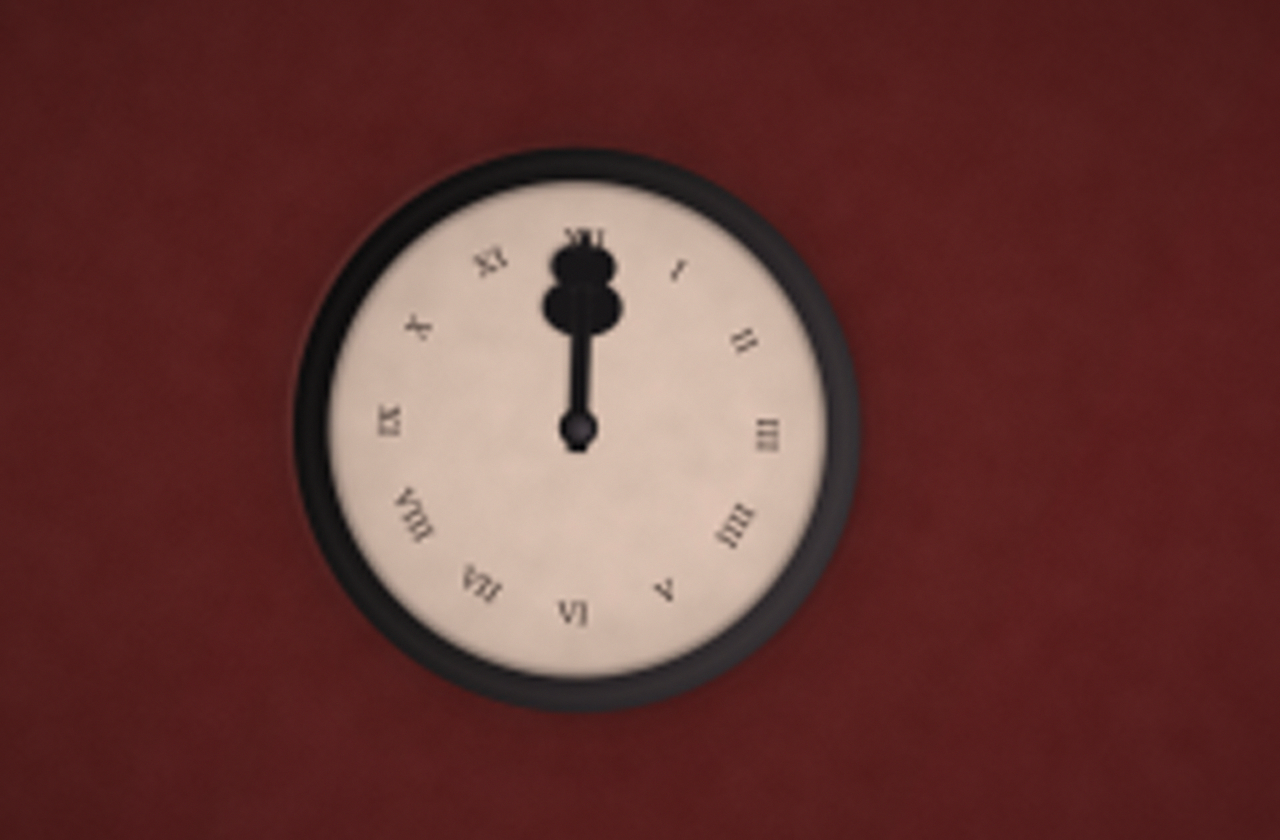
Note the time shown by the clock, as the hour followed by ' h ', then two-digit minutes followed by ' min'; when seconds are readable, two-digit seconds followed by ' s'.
12 h 00 min
